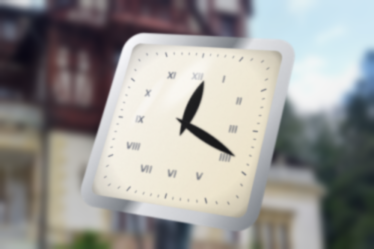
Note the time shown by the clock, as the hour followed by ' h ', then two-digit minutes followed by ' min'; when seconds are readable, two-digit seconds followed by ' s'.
12 h 19 min
